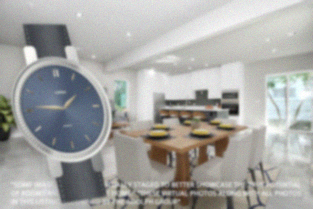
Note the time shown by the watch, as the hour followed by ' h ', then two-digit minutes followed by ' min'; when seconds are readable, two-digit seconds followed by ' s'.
1 h 46 min
